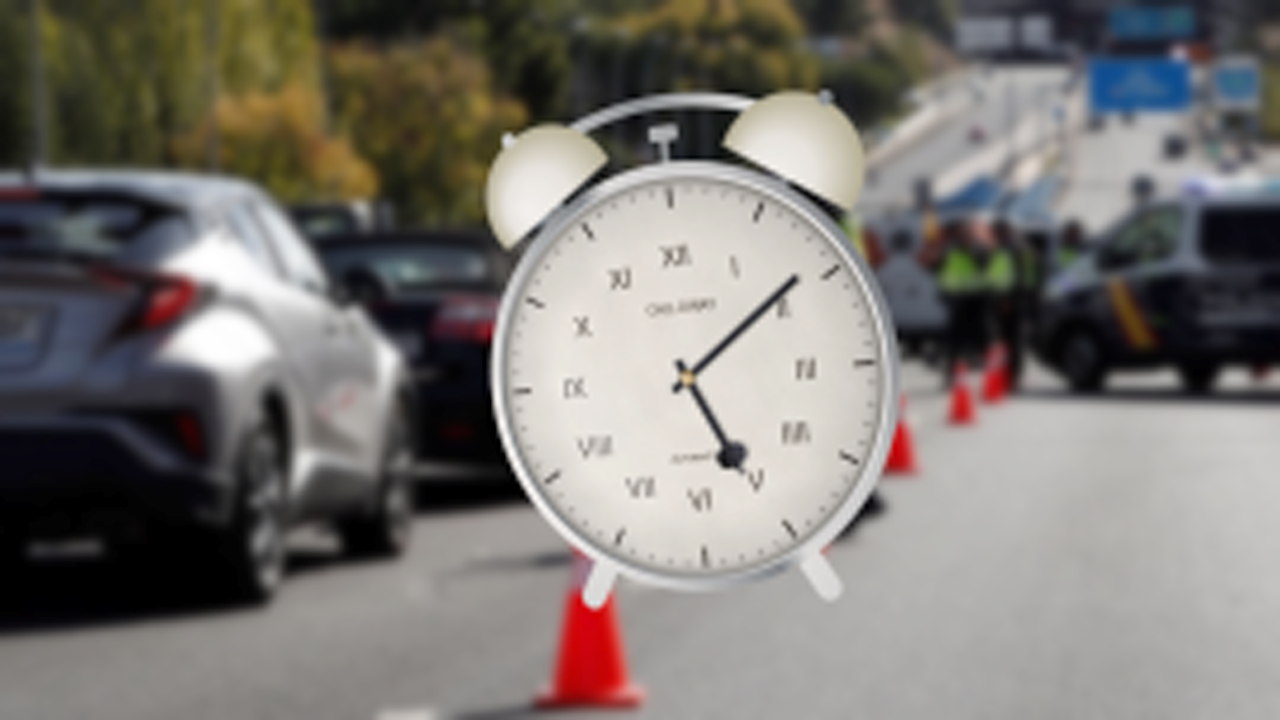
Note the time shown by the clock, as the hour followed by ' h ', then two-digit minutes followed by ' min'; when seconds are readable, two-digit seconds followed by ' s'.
5 h 09 min
